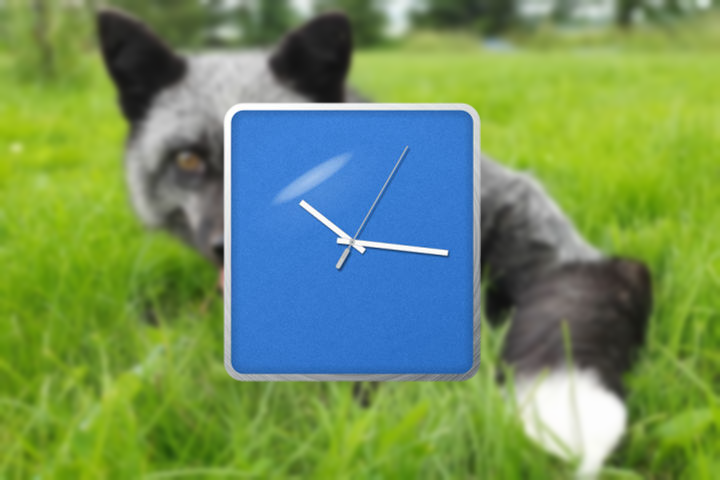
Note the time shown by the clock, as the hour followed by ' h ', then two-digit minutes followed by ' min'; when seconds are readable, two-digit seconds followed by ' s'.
10 h 16 min 05 s
